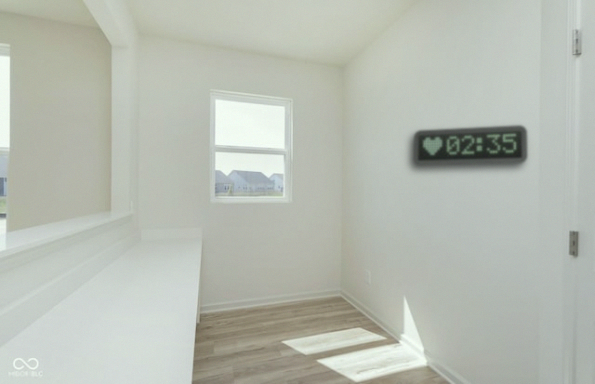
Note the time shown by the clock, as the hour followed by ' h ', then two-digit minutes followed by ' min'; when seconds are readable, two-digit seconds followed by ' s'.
2 h 35 min
